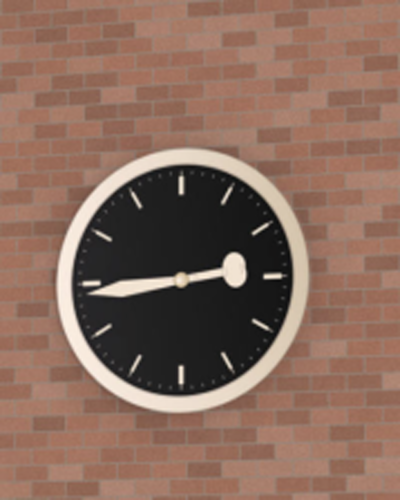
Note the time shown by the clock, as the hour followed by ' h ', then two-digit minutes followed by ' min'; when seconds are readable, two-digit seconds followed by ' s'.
2 h 44 min
